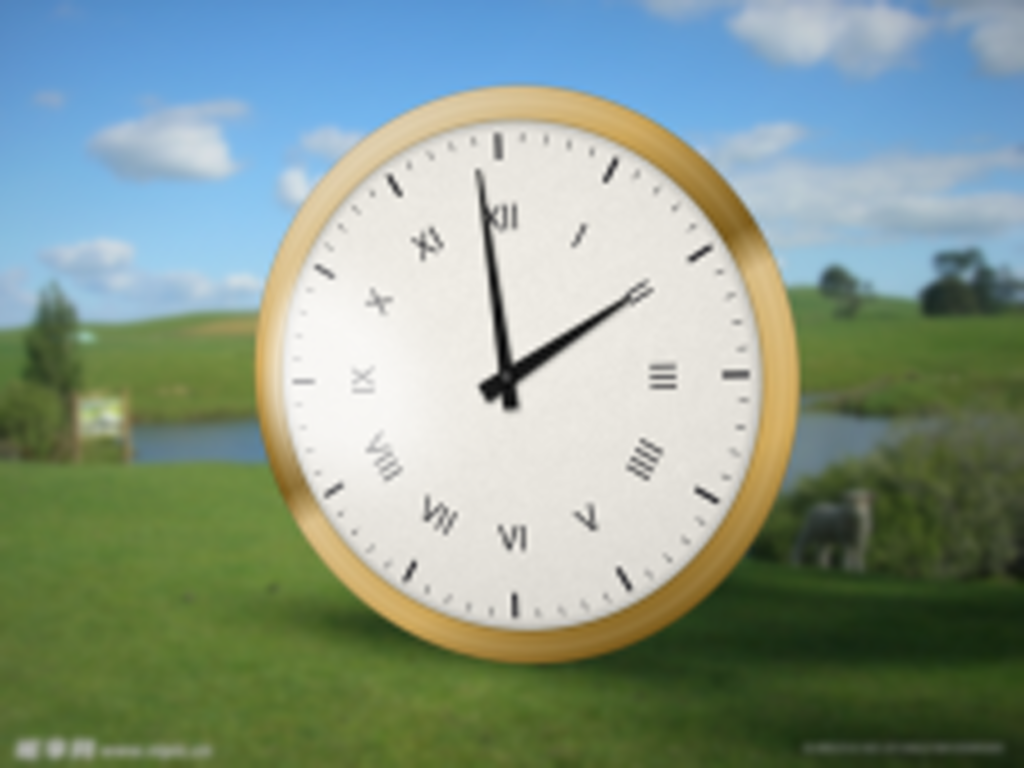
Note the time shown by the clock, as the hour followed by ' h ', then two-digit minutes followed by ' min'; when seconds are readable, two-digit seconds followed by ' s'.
1 h 59 min
